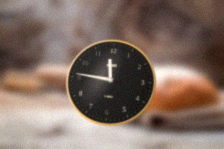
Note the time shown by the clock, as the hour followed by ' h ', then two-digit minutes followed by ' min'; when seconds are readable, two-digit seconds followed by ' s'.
11 h 46 min
